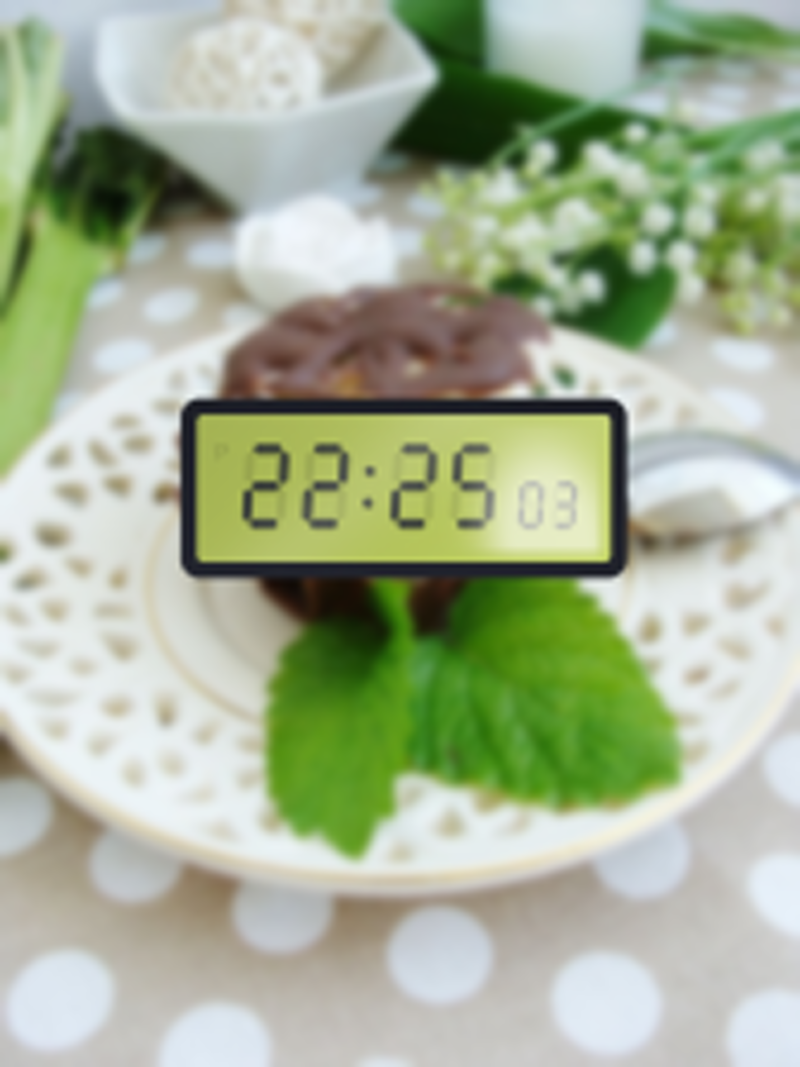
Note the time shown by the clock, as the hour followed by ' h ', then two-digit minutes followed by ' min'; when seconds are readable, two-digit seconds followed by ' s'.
22 h 25 min 03 s
